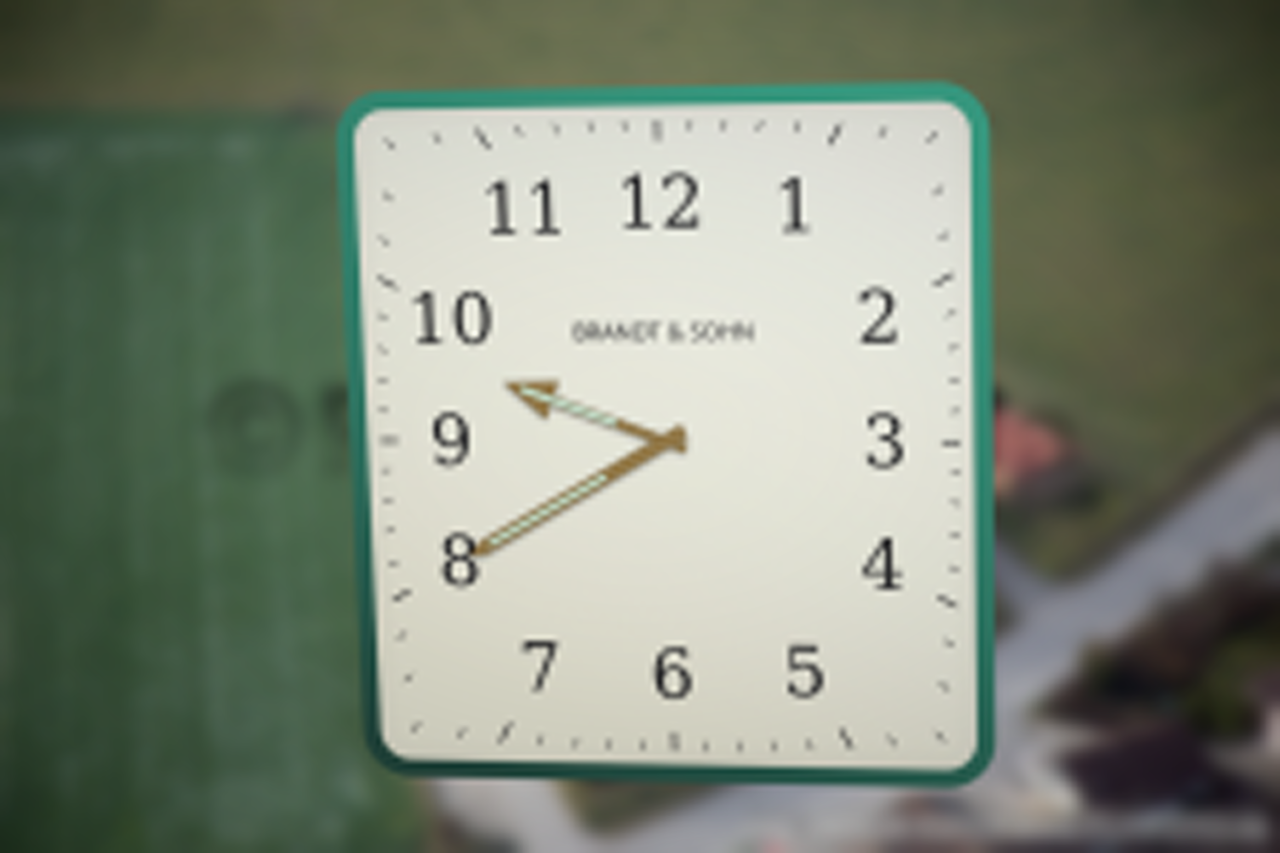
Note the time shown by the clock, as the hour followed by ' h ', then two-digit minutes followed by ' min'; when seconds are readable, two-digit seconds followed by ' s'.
9 h 40 min
